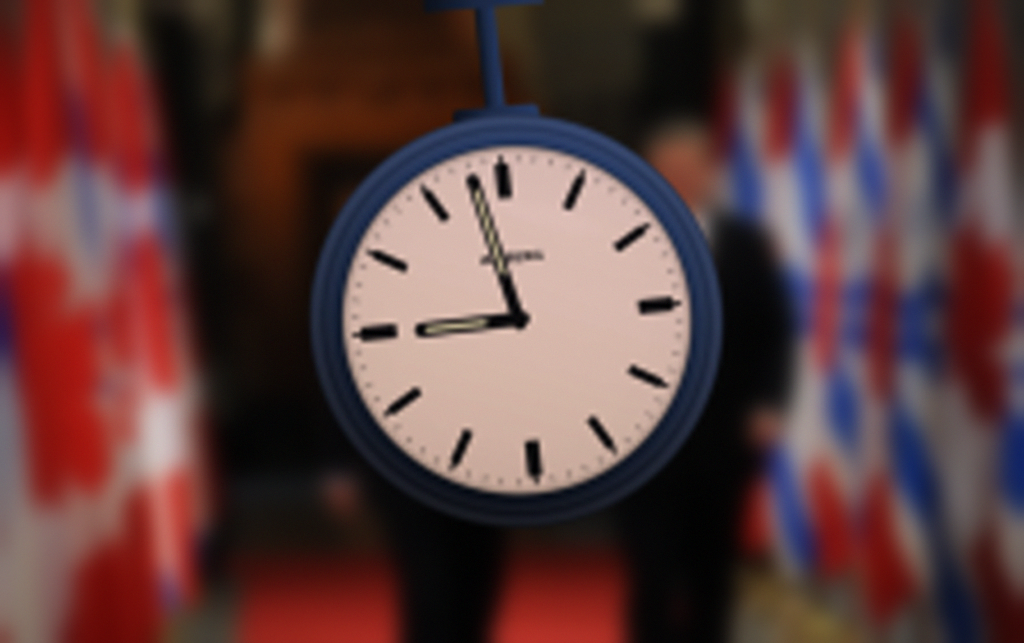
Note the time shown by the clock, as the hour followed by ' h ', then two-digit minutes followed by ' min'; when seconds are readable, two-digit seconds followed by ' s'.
8 h 58 min
